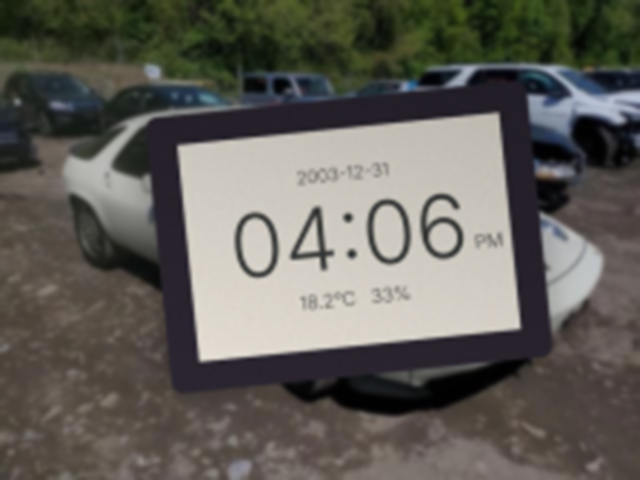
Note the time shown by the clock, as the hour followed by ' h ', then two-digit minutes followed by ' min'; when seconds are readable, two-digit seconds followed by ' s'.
4 h 06 min
